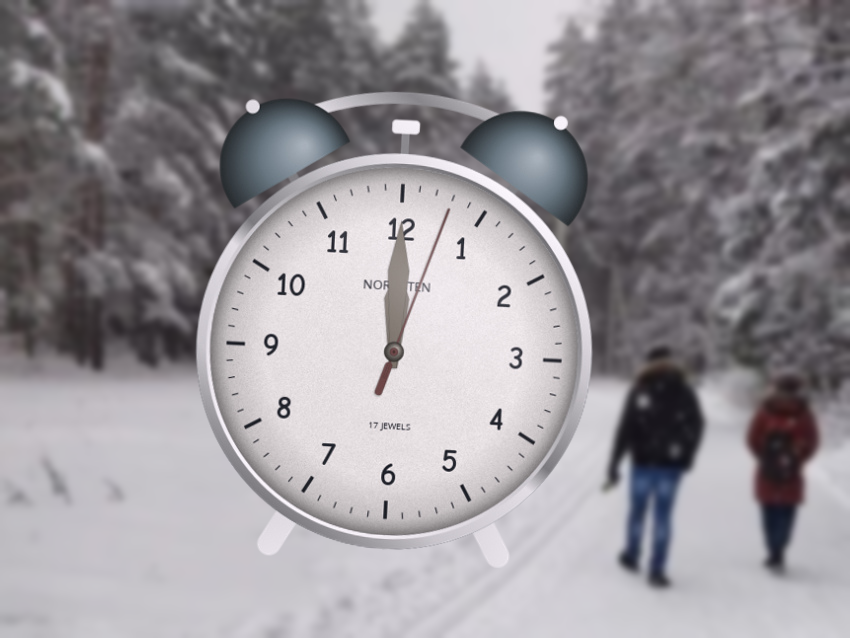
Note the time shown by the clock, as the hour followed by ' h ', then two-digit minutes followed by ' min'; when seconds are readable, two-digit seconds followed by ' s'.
12 h 00 min 03 s
